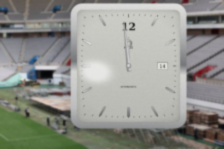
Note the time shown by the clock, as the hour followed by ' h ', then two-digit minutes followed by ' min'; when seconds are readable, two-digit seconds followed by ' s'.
11 h 59 min
